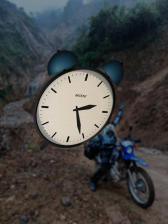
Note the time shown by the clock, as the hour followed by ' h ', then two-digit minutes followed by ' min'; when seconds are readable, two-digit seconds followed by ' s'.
2 h 26 min
